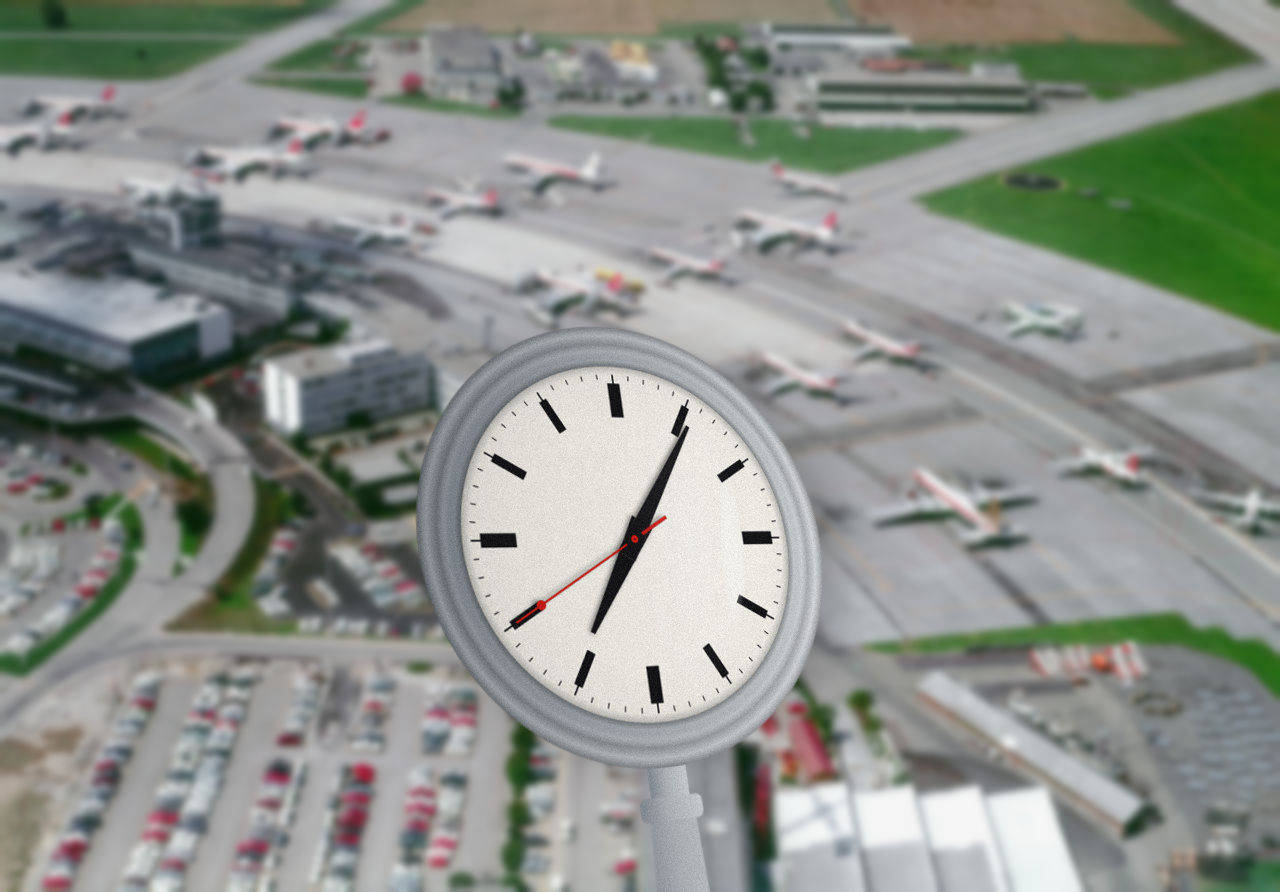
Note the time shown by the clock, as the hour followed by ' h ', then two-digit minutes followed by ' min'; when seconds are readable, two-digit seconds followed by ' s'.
7 h 05 min 40 s
